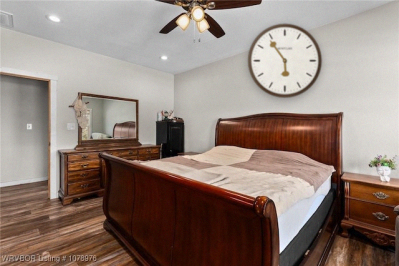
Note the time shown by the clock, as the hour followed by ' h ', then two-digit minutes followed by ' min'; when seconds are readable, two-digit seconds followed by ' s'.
5 h 54 min
